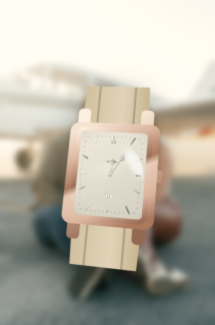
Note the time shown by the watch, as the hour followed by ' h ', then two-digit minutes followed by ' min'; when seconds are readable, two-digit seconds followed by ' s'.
12 h 05 min
